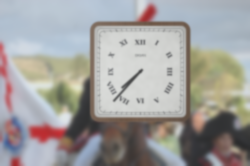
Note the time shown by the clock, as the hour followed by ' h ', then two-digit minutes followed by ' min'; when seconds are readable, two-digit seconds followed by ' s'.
7 h 37 min
